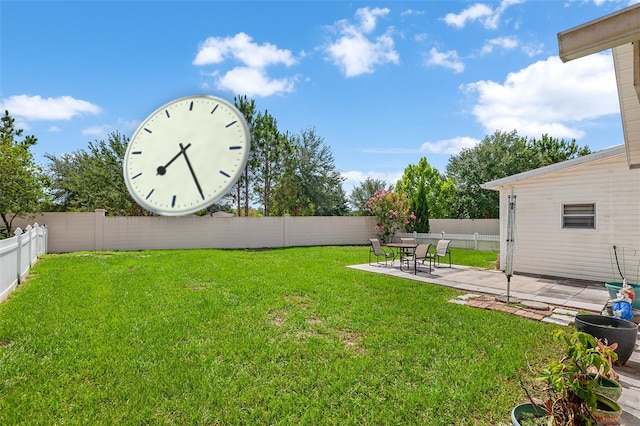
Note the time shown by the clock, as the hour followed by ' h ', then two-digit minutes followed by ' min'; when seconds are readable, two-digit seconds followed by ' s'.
7 h 25 min
